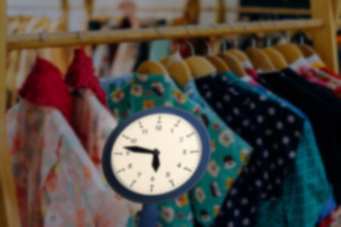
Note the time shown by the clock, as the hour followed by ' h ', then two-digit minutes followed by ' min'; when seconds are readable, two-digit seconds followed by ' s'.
5 h 47 min
